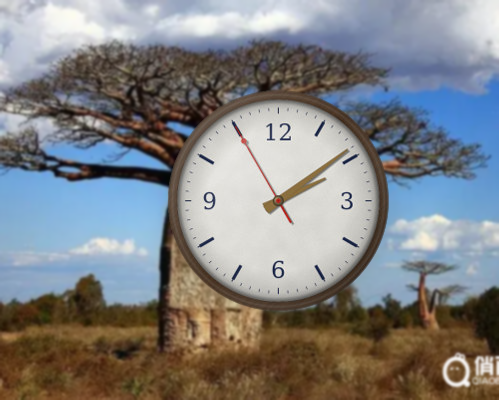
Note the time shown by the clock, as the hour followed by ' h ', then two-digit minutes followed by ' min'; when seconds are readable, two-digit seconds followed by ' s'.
2 h 08 min 55 s
